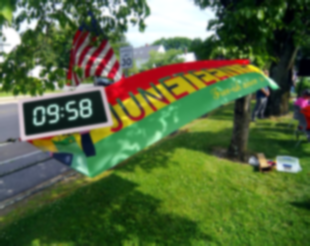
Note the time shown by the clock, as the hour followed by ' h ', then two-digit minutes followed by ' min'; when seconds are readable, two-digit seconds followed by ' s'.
9 h 58 min
